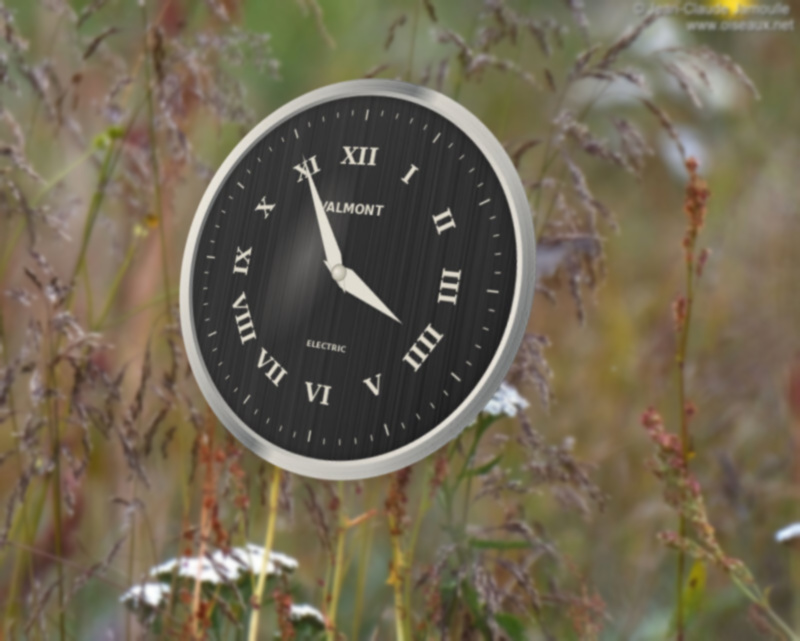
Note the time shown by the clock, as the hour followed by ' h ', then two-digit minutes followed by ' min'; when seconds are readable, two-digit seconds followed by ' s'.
3 h 55 min
